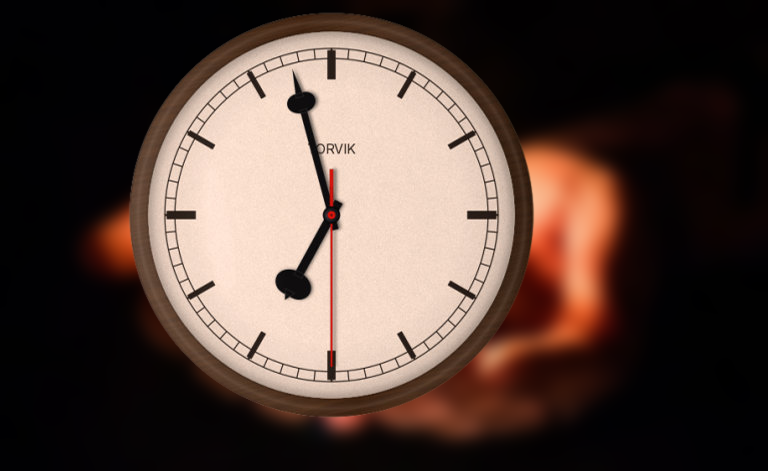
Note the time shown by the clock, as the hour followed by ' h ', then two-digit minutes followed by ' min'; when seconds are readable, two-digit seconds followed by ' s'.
6 h 57 min 30 s
